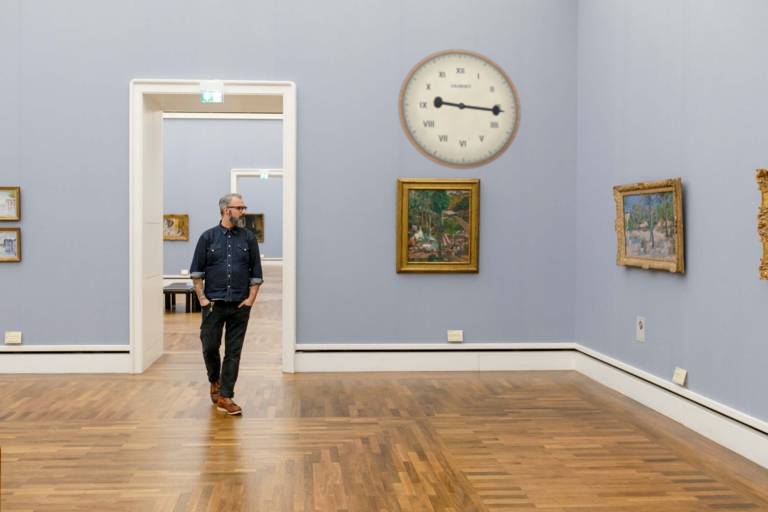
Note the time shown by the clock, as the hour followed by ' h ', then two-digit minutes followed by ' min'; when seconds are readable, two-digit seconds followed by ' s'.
9 h 16 min
